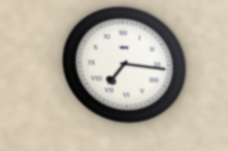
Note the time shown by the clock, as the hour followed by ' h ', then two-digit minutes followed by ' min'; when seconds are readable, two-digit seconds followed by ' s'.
7 h 16 min
